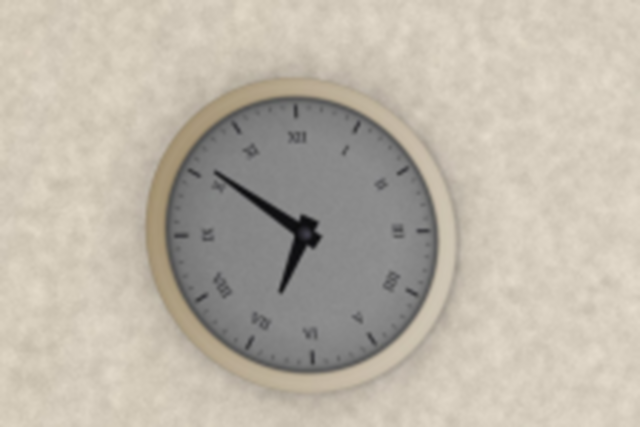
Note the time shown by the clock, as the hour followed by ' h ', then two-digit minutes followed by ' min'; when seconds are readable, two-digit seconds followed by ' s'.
6 h 51 min
